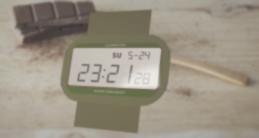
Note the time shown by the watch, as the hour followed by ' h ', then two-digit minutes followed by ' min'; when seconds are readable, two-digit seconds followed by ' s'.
23 h 21 min 28 s
